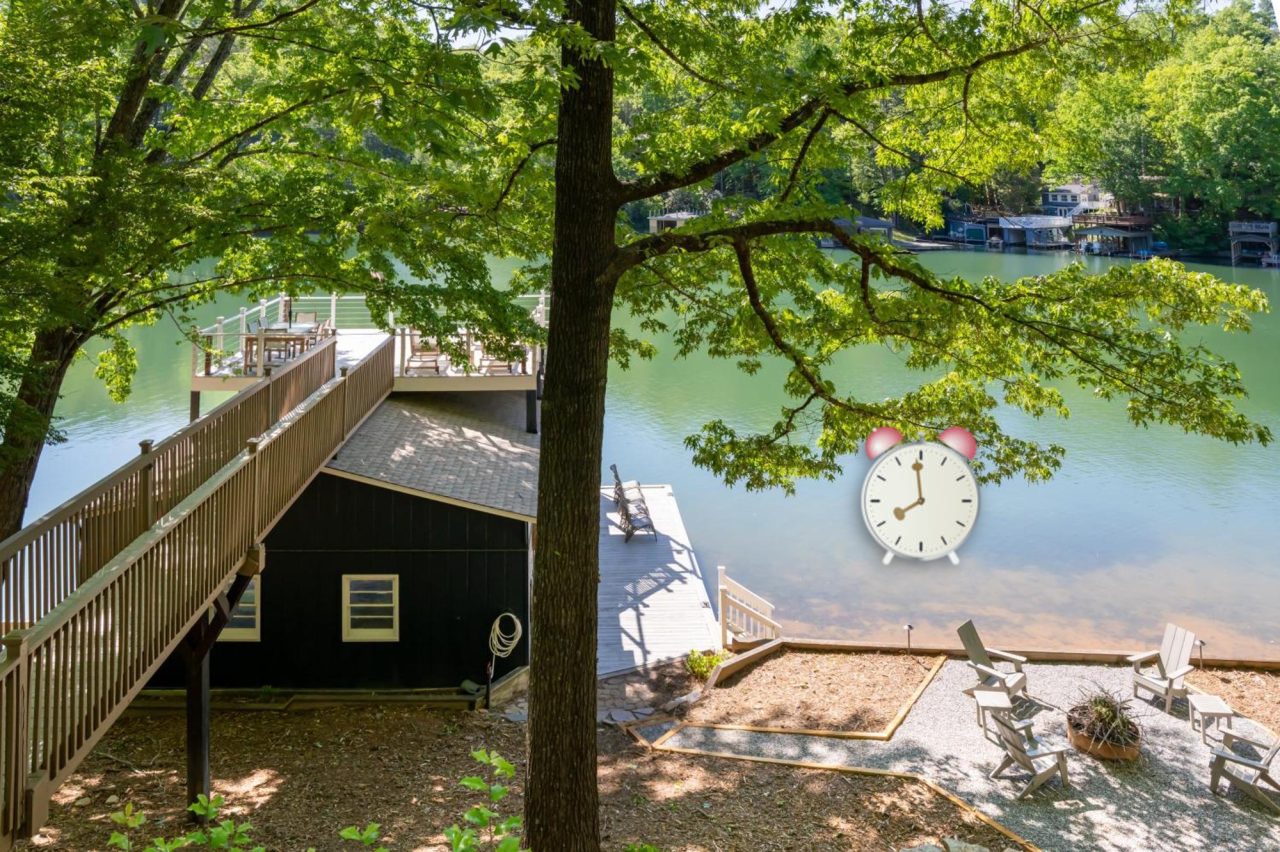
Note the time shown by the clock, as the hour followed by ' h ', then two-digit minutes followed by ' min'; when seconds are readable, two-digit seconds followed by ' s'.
7 h 59 min
